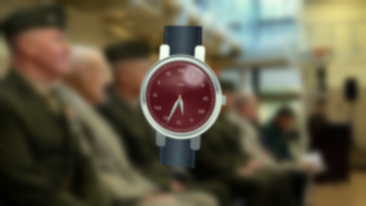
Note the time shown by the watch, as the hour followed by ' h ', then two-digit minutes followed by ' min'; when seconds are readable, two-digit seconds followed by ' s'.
5 h 34 min
